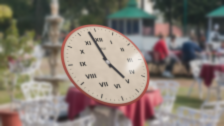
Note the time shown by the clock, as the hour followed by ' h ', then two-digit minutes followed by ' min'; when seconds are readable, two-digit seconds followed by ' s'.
4 h 58 min
